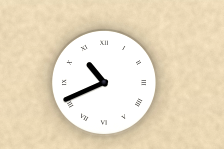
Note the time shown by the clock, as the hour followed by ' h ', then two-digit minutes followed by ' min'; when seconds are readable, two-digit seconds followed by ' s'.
10 h 41 min
